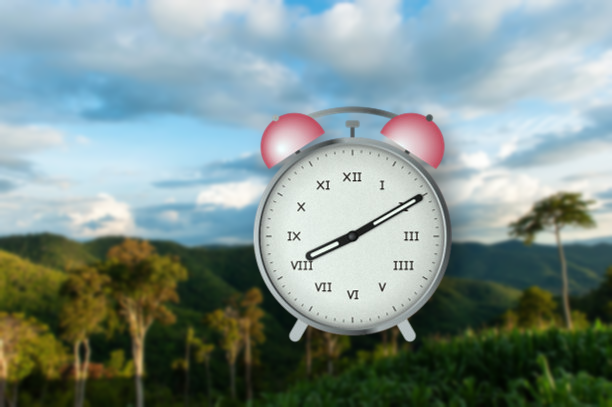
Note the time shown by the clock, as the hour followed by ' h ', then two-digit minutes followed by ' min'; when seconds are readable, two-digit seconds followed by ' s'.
8 h 10 min
